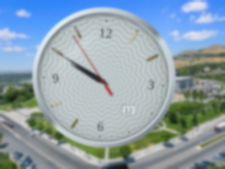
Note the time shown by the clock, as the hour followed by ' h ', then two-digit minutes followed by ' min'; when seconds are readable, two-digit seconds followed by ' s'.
9 h 49 min 54 s
